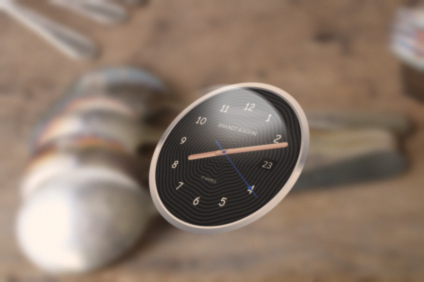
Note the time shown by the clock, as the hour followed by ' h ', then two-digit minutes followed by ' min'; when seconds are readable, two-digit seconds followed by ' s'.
8 h 11 min 20 s
